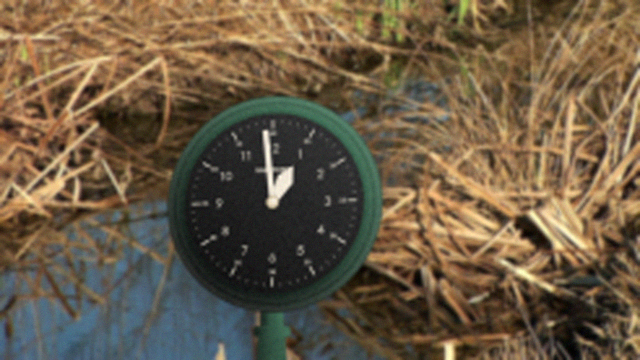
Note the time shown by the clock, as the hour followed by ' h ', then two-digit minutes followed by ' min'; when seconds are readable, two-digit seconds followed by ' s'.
12 h 59 min
